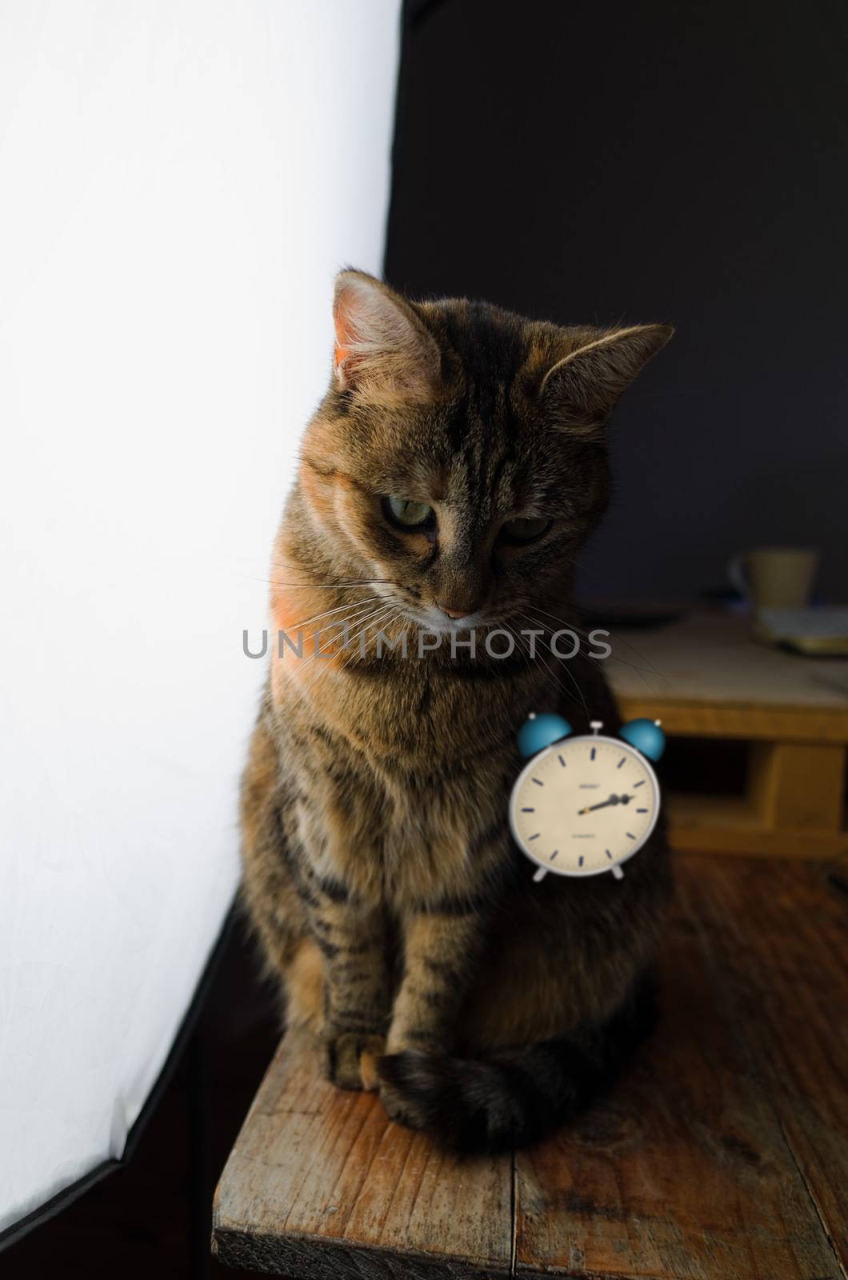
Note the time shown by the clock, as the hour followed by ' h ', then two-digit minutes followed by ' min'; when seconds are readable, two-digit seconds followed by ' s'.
2 h 12 min
